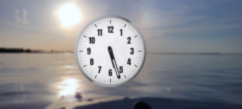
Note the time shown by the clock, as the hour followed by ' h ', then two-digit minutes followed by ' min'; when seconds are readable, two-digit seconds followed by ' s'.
5 h 27 min
